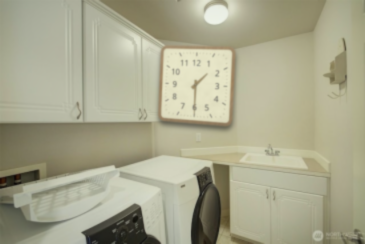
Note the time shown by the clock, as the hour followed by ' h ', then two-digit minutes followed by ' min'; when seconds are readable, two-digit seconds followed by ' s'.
1 h 30 min
